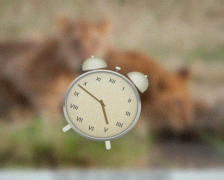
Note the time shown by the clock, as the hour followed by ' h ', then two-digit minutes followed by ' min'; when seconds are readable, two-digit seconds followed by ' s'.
4 h 48 min
